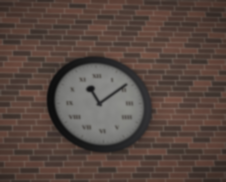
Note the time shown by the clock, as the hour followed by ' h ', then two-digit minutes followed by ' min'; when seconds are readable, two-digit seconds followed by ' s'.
11 h 09 min
